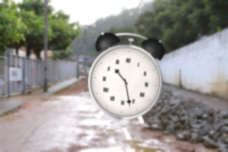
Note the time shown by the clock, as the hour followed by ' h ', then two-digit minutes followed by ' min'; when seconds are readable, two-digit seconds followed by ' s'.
10 h 27 min
